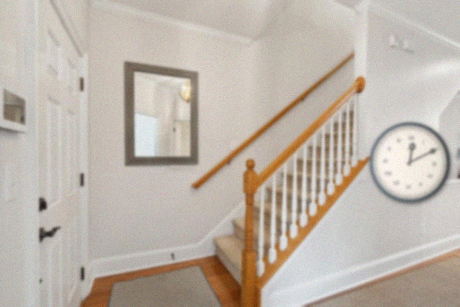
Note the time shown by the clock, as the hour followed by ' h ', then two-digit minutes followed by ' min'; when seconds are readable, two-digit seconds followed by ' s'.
12 h 10 min
